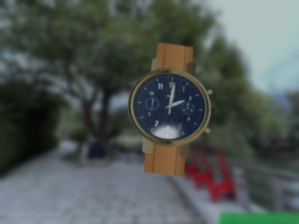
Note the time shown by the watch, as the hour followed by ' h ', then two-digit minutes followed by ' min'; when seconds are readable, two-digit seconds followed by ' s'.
2 h 01 min
